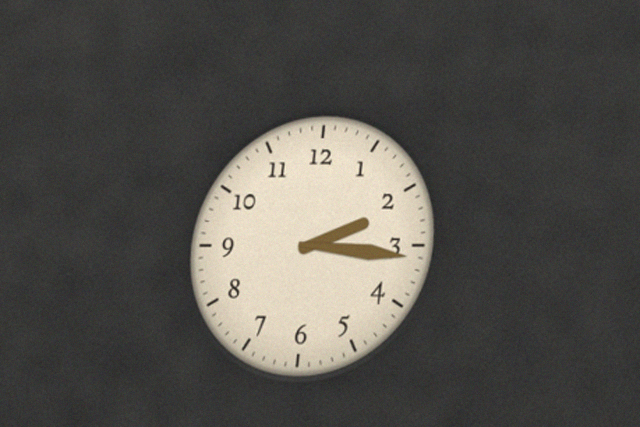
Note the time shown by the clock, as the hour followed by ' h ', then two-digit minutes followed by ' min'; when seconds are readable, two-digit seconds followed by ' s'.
2 h 16 min
